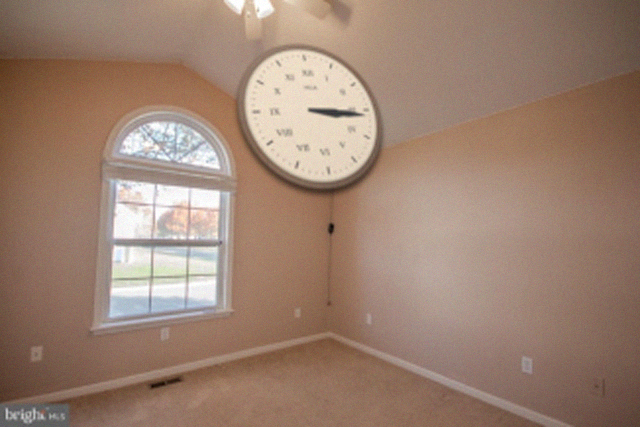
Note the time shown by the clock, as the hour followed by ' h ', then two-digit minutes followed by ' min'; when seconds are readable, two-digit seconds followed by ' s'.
3 h 16 min
